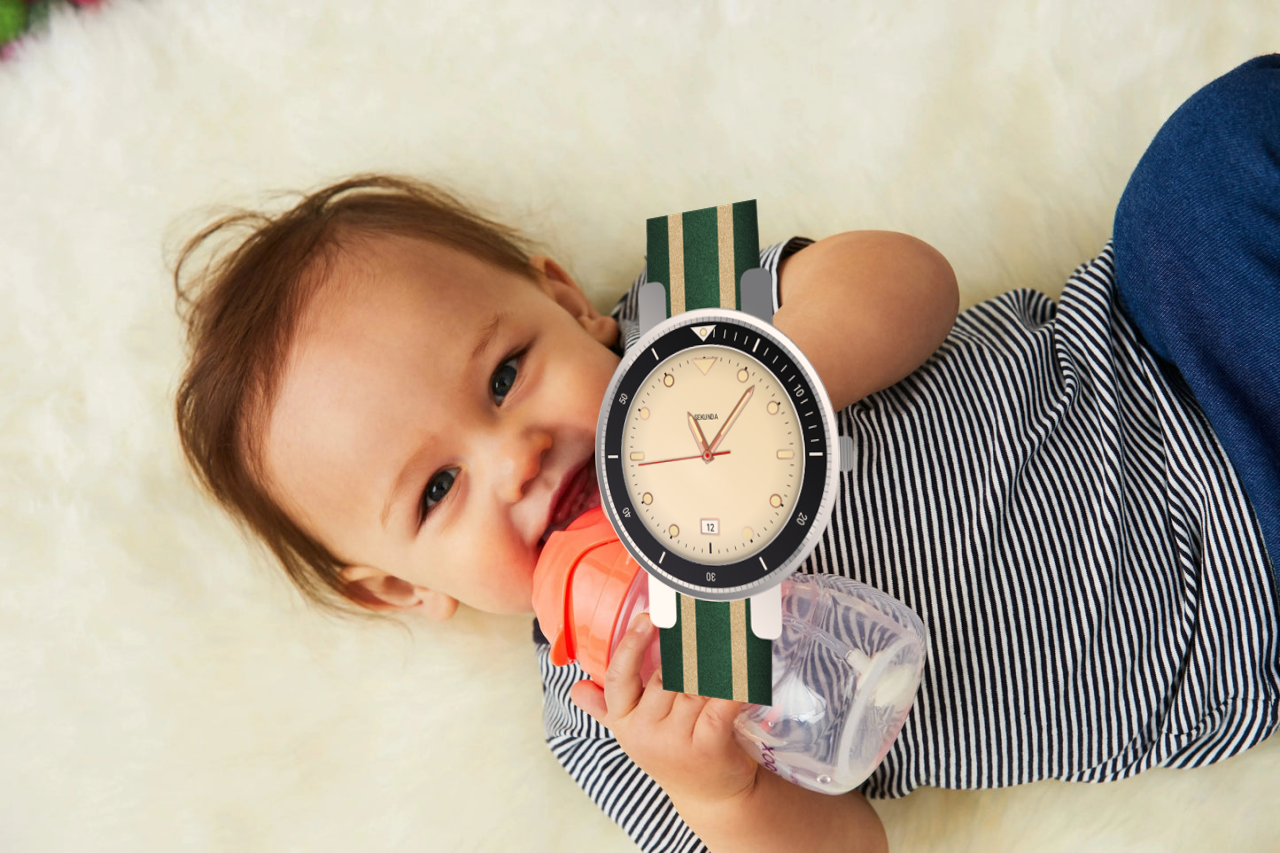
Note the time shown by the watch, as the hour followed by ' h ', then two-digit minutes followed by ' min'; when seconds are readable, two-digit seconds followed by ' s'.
11 h 06 min 44 s
